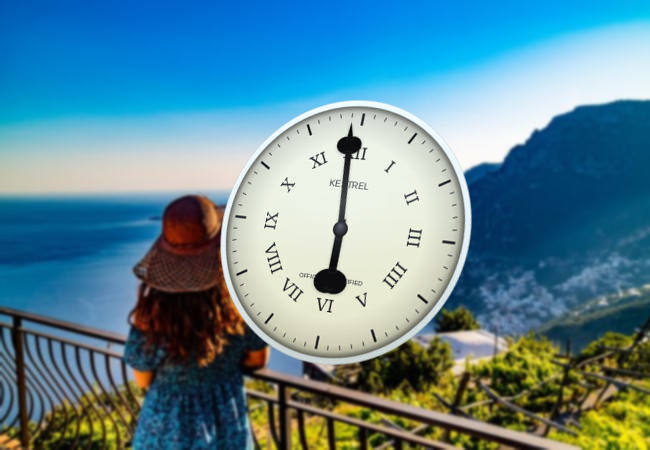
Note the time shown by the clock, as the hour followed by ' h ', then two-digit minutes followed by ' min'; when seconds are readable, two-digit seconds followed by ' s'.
5 h 59 min
